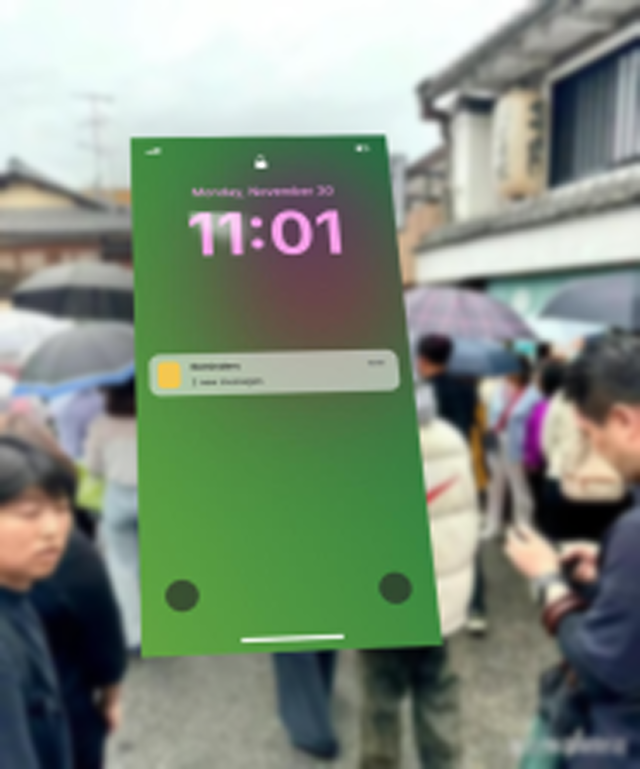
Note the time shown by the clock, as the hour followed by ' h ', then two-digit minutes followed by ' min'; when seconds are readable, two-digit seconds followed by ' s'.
11 h 01 min
